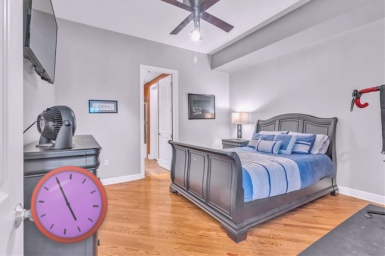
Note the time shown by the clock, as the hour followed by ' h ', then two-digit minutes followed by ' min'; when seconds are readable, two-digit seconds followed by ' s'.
4 h 55 min
